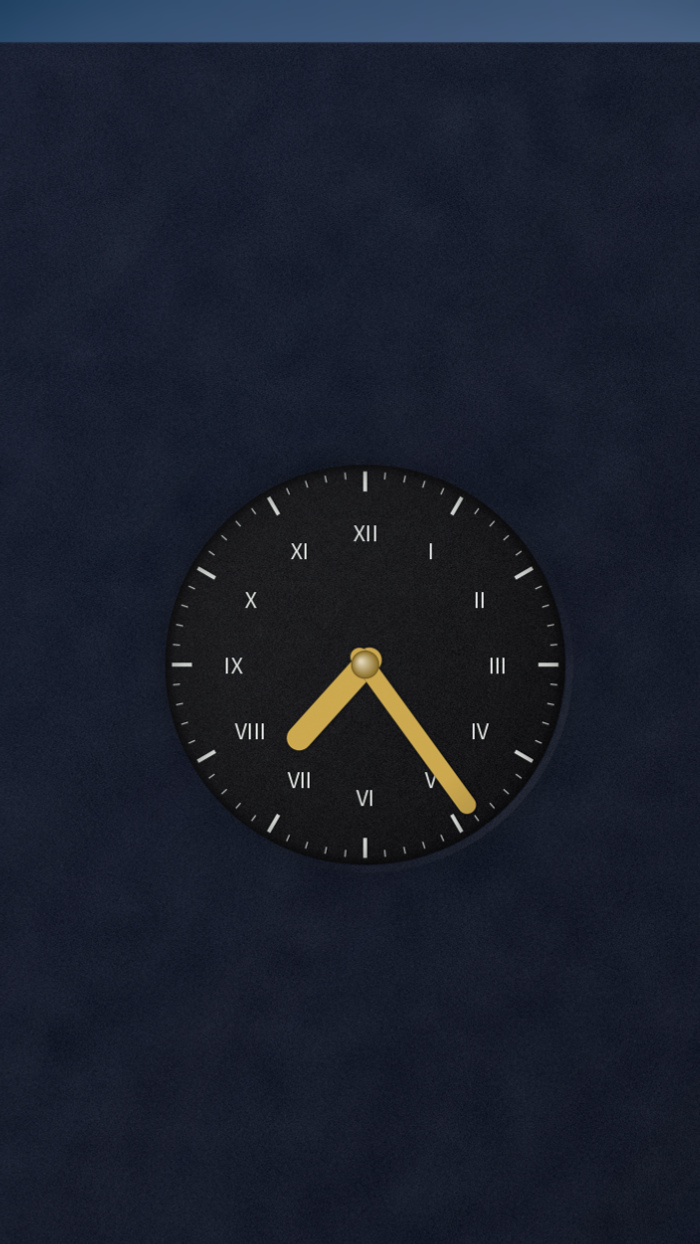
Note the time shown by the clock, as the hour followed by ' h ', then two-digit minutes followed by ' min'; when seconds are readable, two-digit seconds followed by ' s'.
7 h 24 min
